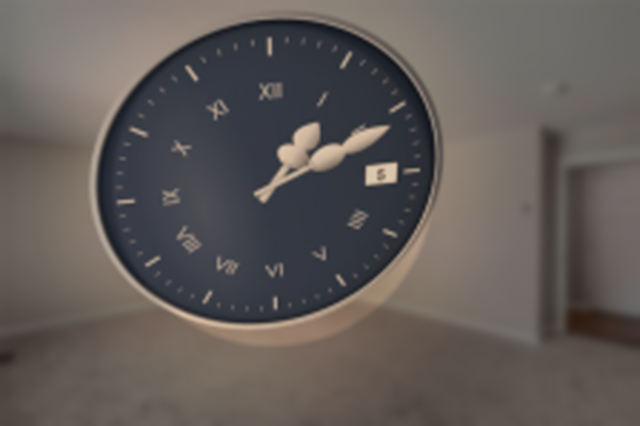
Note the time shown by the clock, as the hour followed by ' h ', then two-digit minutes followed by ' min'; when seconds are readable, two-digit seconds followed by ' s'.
1 h 11 min
